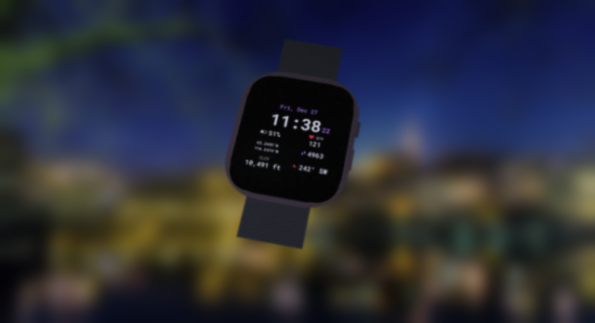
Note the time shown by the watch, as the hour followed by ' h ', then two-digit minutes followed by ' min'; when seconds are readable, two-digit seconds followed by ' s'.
11 h 38 min
